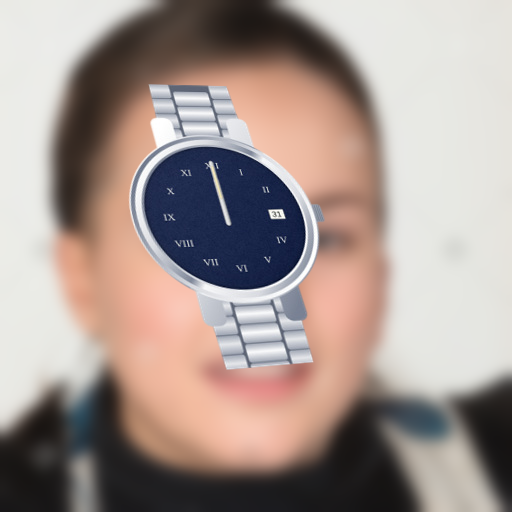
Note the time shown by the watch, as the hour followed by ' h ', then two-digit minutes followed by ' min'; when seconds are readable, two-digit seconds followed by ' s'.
12 h 00 min
